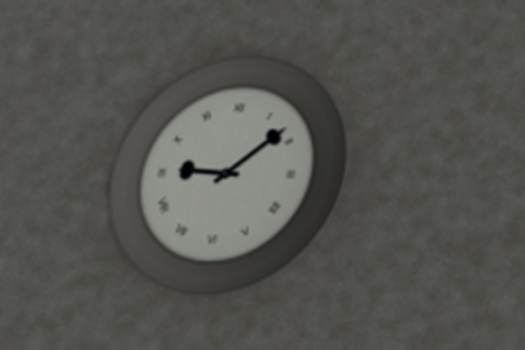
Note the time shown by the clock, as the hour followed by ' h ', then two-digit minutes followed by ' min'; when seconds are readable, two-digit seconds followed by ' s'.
9 h 08 min
